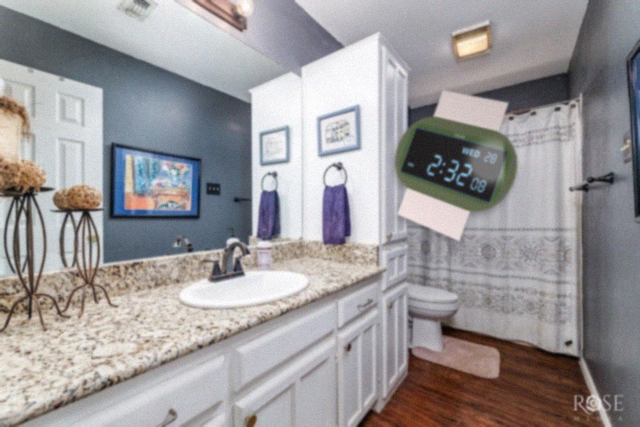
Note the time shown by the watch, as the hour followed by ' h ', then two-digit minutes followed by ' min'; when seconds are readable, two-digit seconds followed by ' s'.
2 h 32 min
